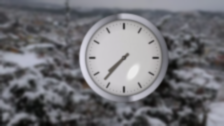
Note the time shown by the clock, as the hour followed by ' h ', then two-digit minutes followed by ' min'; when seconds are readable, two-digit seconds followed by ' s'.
7 h 37 min
